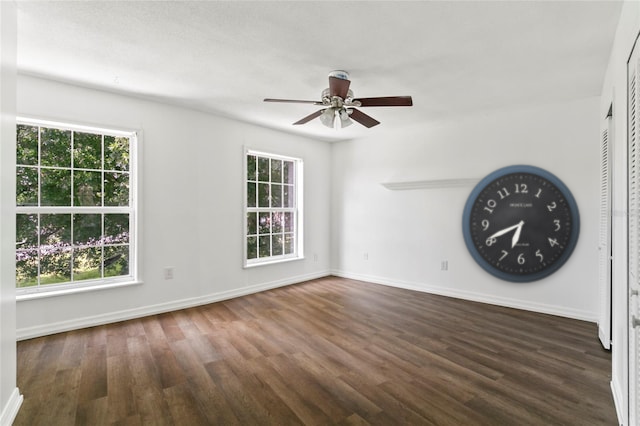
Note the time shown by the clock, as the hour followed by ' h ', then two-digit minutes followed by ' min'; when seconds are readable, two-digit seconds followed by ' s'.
6 h 41 min
